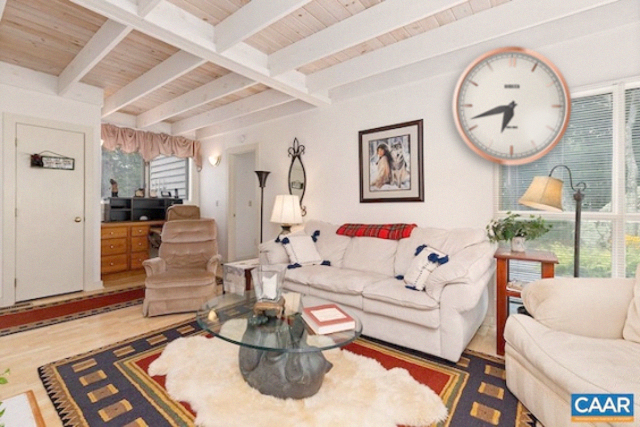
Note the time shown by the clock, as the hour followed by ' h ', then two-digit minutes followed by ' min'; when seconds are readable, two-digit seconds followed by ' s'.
6 h 42 min
